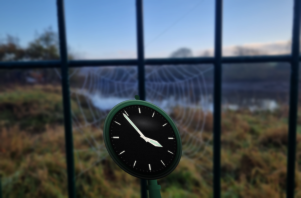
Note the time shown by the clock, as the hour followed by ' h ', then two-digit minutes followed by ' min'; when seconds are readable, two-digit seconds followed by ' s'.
3 h 54 min
